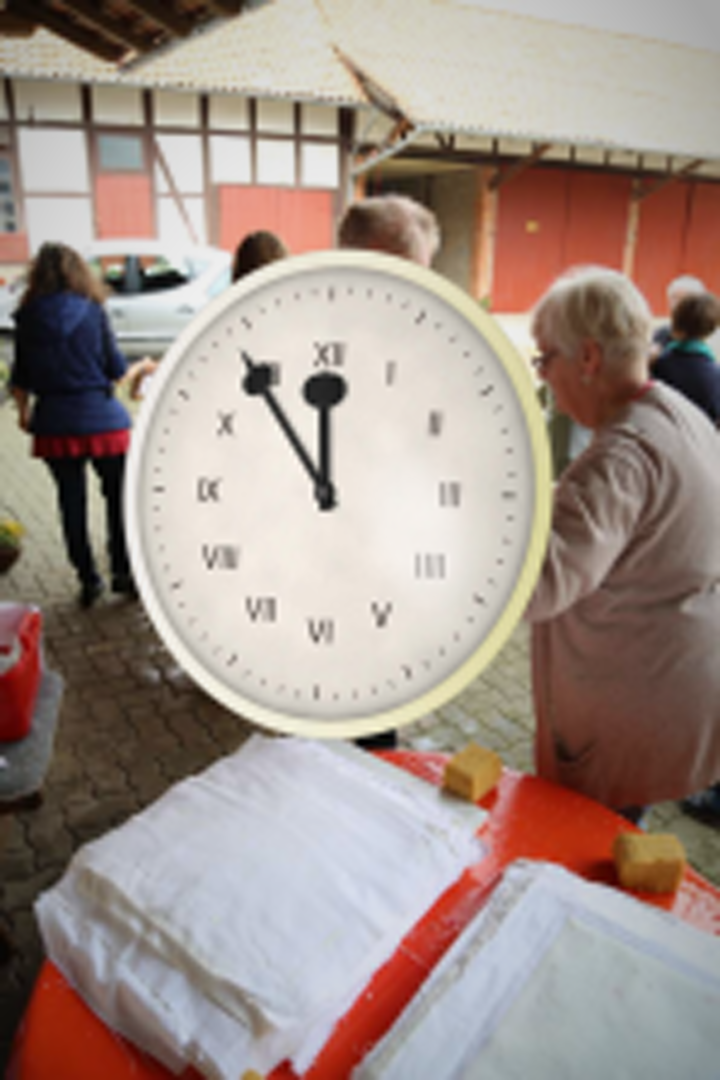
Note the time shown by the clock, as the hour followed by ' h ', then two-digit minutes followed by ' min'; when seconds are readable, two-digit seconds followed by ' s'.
11 h 54 min
